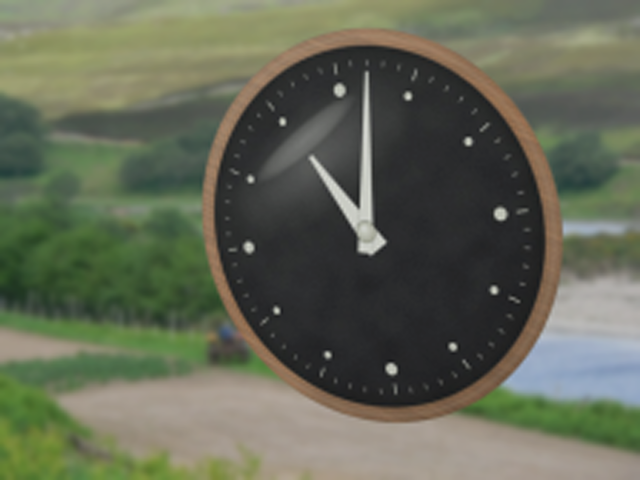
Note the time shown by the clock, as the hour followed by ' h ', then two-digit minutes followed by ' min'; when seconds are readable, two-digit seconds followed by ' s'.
11 h 02 min
